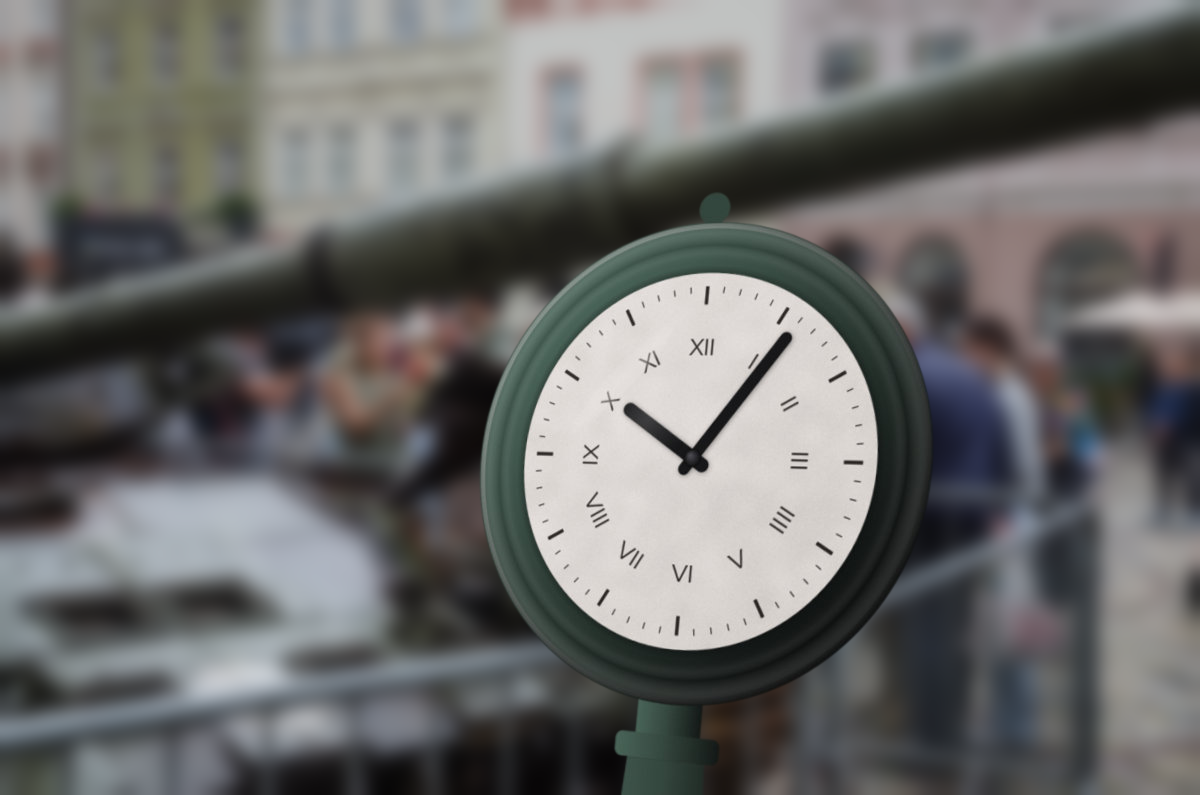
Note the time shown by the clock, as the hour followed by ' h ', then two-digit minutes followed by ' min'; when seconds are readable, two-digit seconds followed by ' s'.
10 h 06 min
